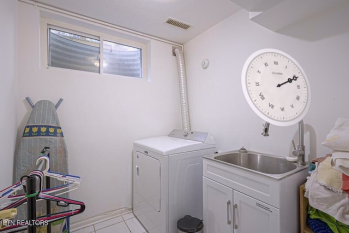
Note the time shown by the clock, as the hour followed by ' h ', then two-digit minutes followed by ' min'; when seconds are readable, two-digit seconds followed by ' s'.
2 h 11 min
